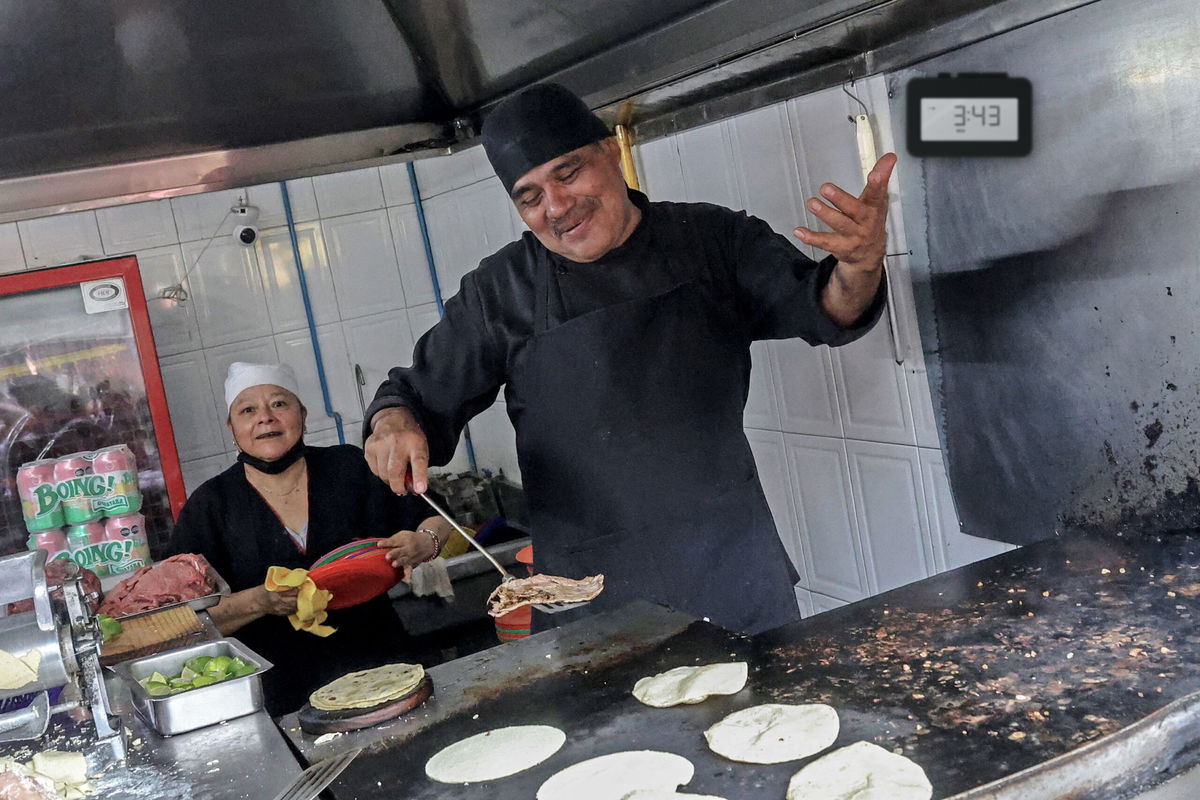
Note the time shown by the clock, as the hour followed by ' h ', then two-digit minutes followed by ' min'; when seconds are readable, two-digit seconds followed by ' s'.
3 h 43 min
